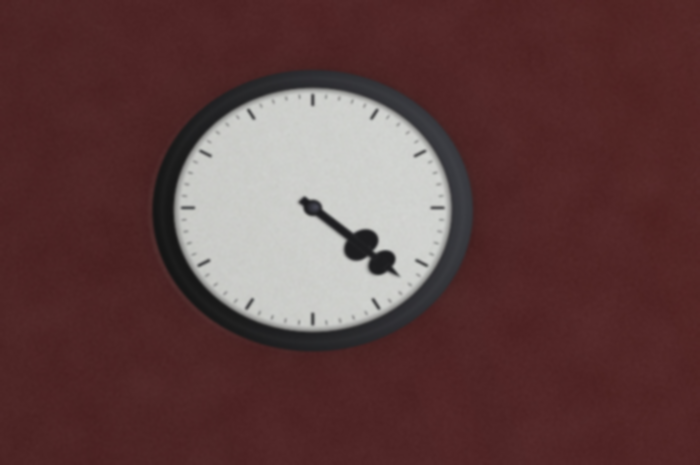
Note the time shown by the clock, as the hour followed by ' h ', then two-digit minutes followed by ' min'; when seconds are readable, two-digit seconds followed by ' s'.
4 h 22 min
